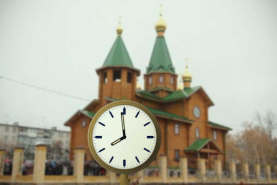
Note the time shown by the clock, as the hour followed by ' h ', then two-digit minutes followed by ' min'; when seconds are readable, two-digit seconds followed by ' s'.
7 h 59 min
